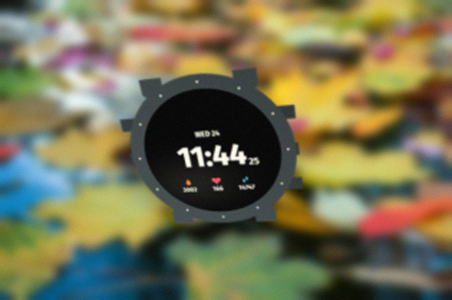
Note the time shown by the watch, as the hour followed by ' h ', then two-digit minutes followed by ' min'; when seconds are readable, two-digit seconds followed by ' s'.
11 h 44 min
